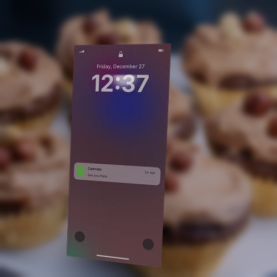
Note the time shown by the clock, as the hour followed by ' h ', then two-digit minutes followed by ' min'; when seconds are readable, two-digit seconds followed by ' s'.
12 h 37 min
